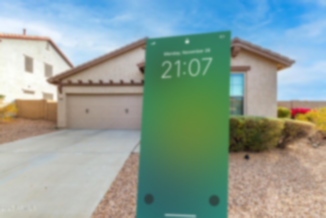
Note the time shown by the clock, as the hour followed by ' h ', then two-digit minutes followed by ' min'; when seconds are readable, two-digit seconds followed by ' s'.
21 h 07 min
